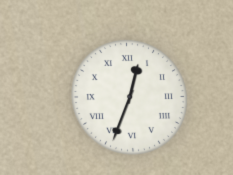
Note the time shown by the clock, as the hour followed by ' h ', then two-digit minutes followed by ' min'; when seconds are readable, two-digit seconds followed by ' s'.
12 h 34 min
